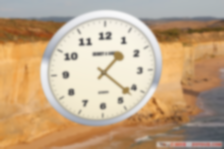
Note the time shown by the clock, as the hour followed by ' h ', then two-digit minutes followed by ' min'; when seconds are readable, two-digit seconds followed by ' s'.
1 h 22 min
